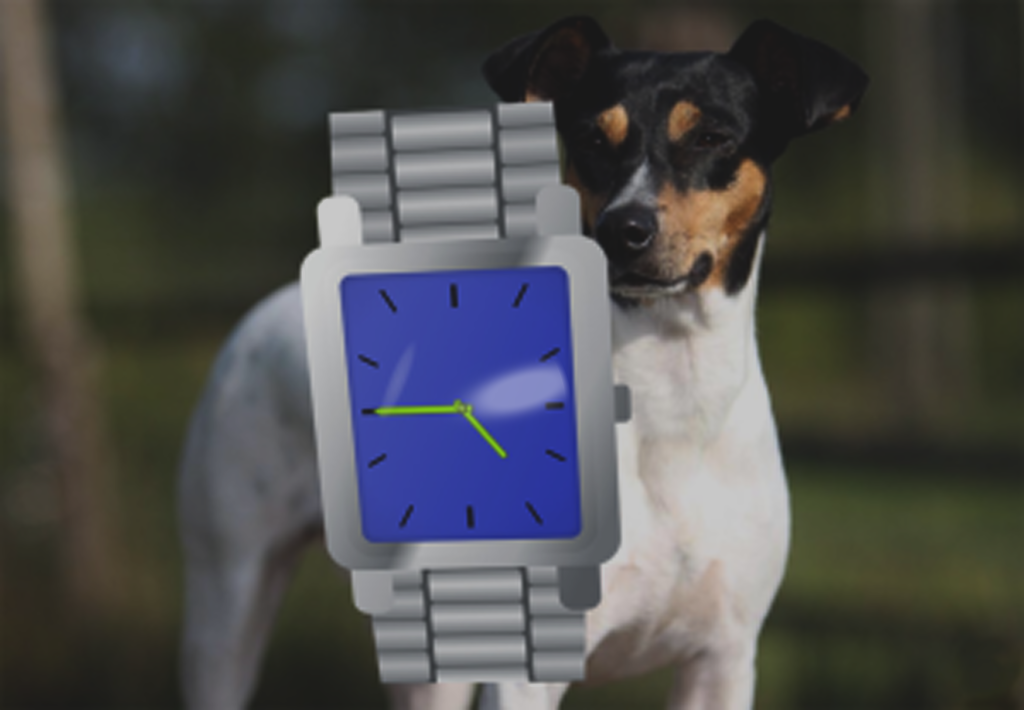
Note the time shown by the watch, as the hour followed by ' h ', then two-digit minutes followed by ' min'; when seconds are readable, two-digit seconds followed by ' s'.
4 h 45 min
